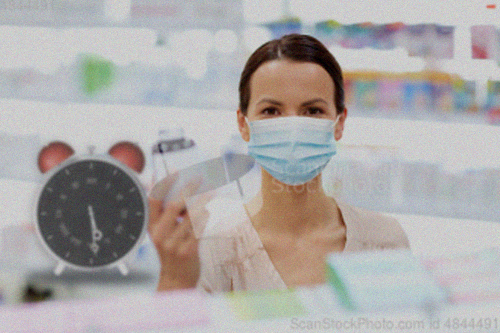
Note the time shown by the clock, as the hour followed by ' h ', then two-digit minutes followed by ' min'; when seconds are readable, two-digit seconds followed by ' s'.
5 h 29 min
